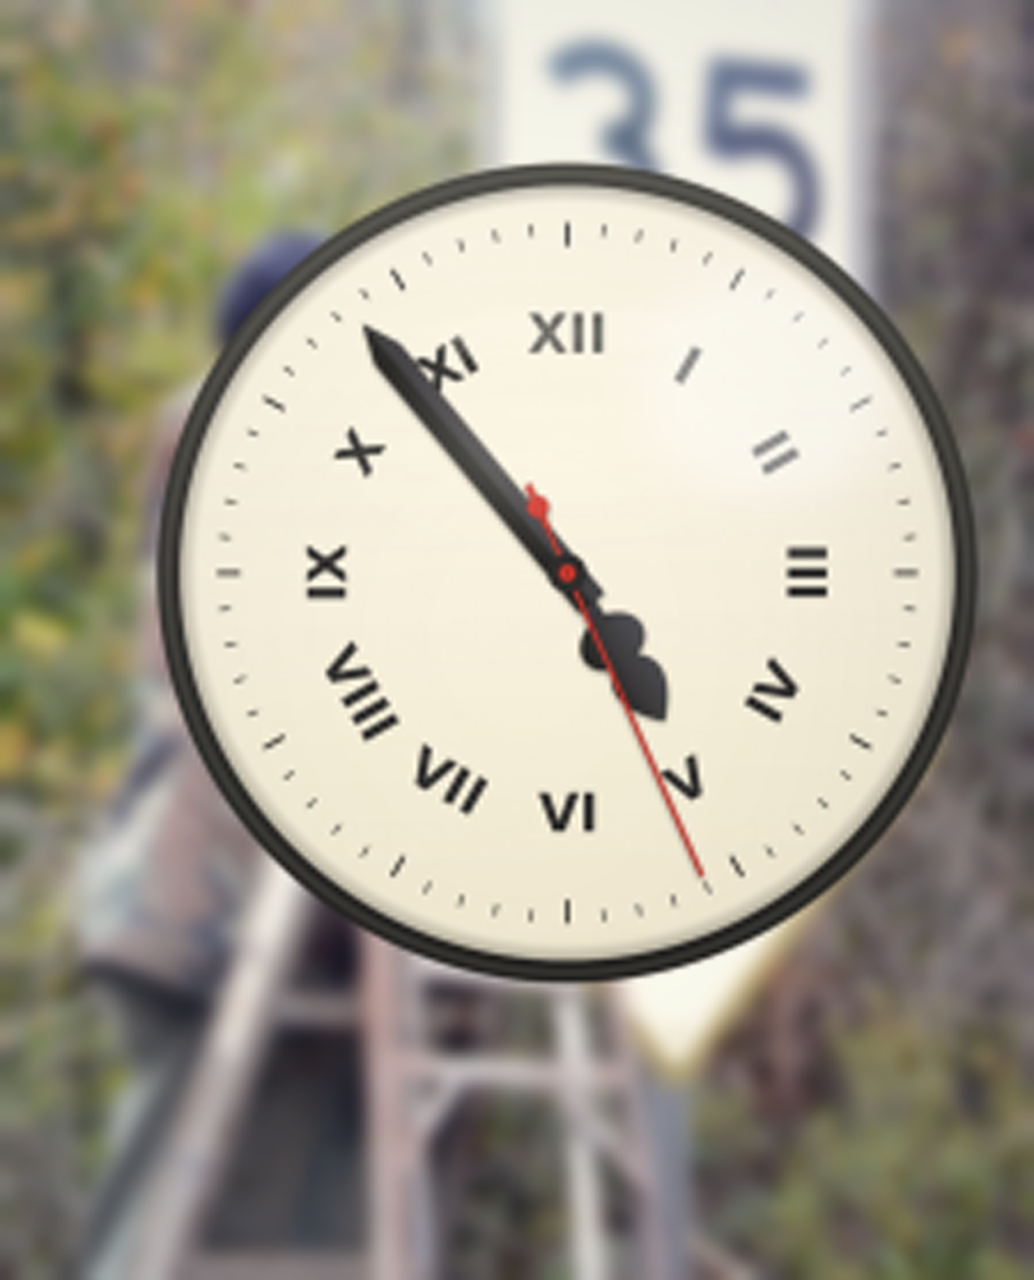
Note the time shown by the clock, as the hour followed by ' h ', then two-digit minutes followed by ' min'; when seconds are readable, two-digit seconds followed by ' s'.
4 h 53 min 26 s
